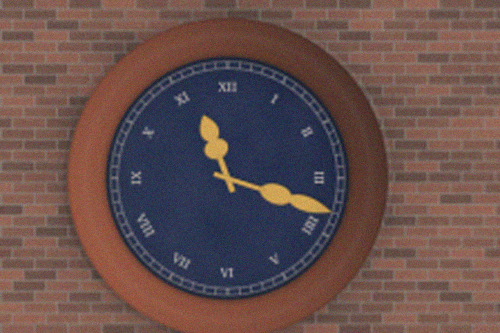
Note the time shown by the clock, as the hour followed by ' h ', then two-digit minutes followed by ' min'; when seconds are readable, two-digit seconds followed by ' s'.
11 h 18 min
